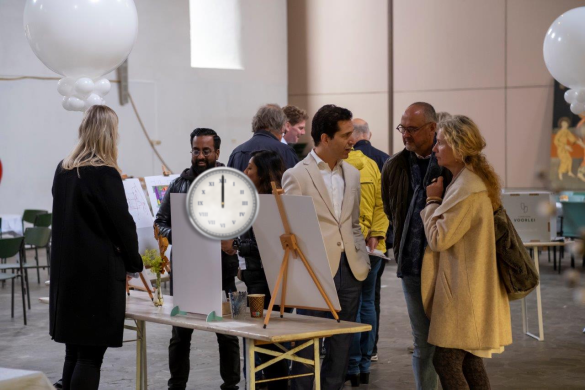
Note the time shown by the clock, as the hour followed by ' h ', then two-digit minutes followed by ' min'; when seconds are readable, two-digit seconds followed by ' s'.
12 h 00 min
